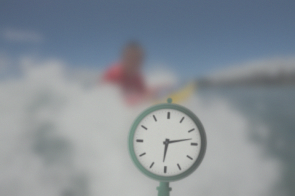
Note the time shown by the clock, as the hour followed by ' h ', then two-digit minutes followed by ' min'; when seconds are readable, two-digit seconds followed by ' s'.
6 h 13 min
